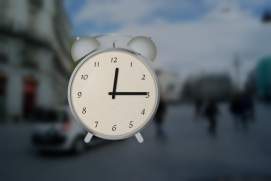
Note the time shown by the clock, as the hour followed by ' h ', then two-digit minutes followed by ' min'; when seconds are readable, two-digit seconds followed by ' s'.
12 h 15 min
